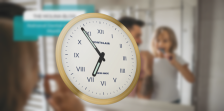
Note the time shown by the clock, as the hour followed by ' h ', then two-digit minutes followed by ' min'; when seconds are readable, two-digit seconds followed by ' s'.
6 h 54 min
